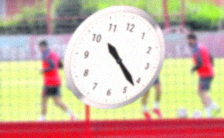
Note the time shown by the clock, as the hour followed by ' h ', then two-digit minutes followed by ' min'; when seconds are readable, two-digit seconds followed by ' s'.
10 h 22 min
